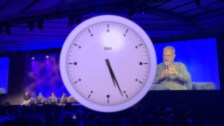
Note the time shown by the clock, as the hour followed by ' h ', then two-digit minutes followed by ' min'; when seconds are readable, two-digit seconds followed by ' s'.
5 h 26 min
